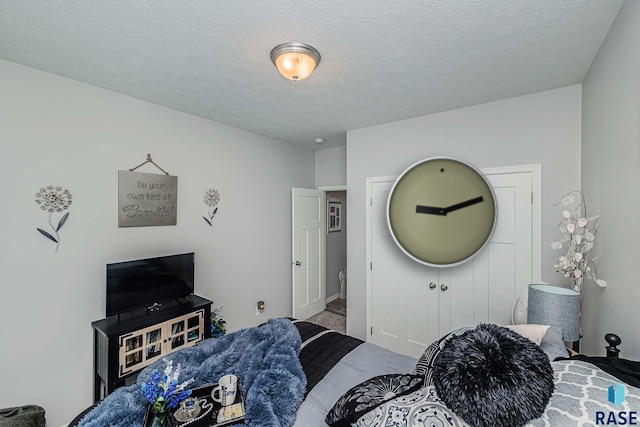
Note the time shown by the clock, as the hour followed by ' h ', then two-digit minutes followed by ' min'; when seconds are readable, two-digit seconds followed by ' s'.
9 h 12 min
